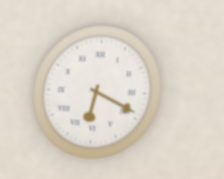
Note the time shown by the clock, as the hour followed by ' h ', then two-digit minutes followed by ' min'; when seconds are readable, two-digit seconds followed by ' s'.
6 h 19 min
